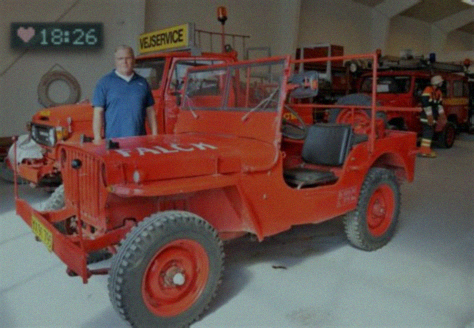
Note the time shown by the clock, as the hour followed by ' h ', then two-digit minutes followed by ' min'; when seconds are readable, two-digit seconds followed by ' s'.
18 h 26 min
